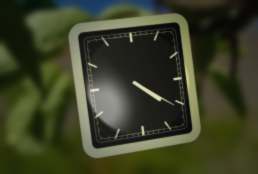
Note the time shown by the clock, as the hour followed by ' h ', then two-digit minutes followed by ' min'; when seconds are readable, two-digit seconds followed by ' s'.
4 h 21 min
